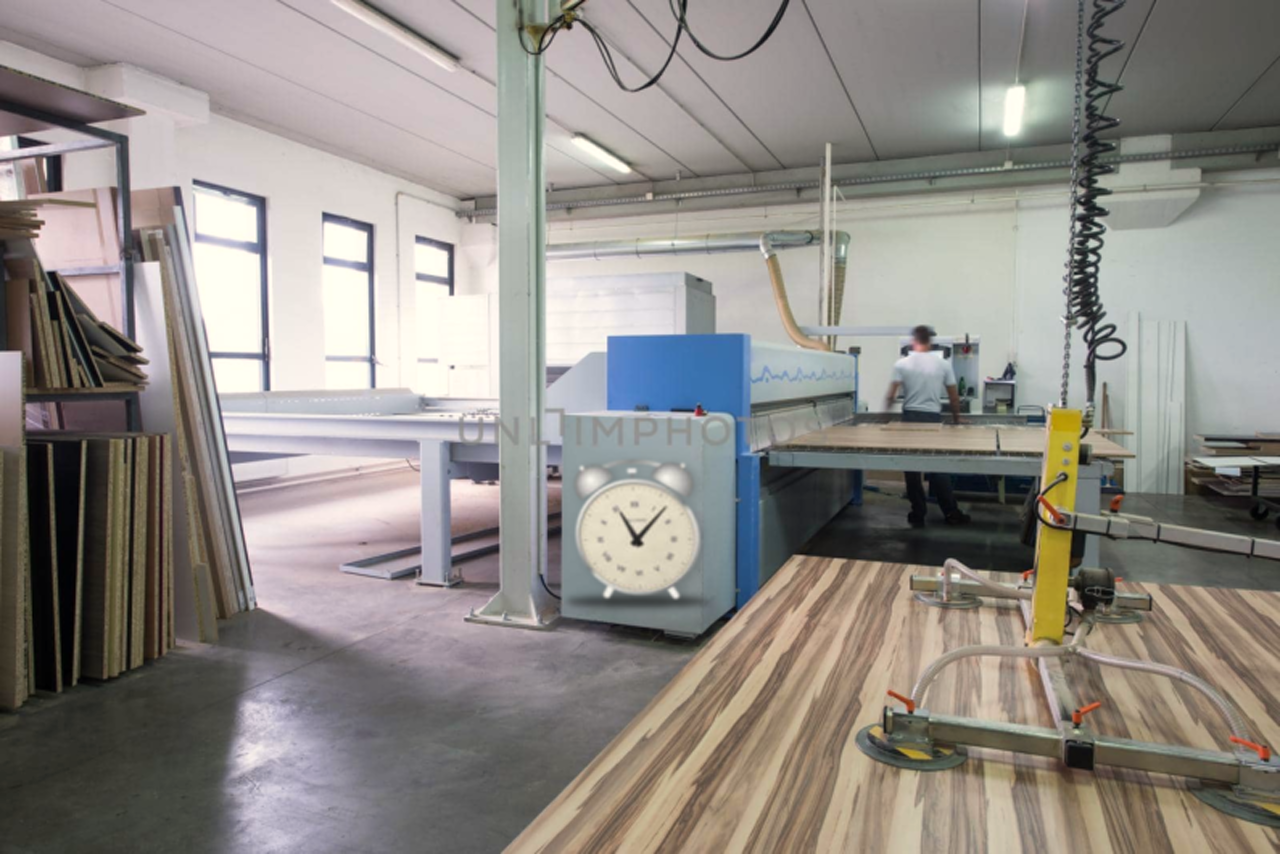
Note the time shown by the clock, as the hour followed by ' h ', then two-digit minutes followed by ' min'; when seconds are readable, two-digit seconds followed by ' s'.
11 h 07 min
